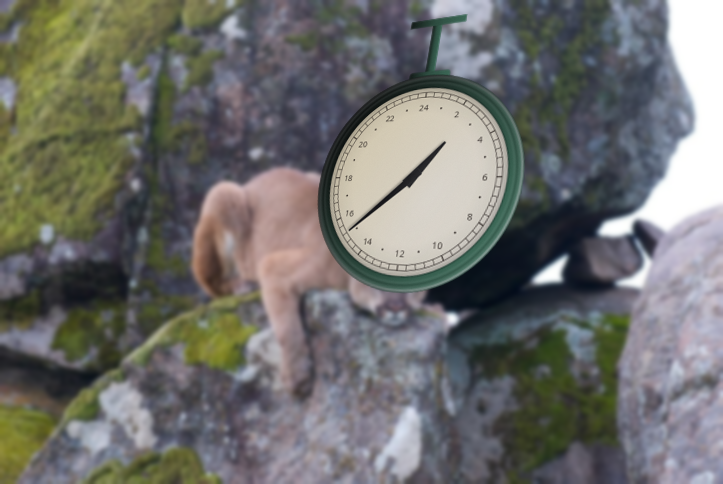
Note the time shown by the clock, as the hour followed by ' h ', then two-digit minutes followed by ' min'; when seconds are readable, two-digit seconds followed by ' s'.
2 h 38 min
